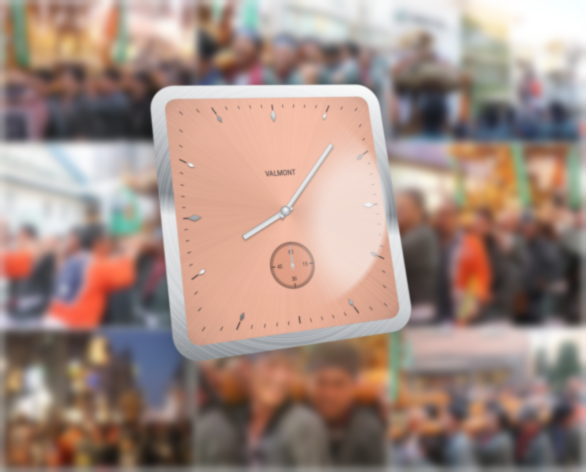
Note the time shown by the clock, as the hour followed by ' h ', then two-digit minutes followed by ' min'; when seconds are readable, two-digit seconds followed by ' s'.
8 h 07 min
